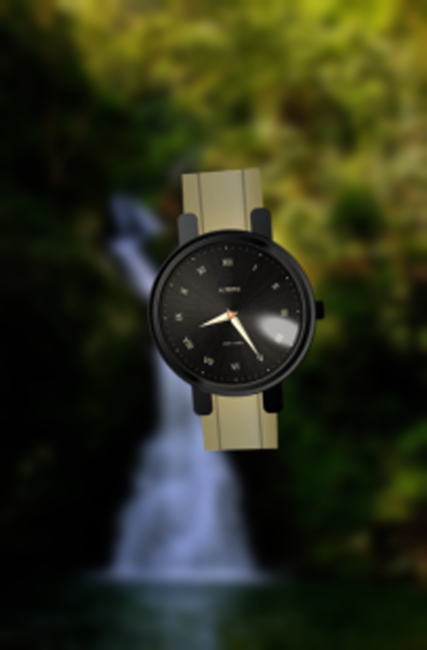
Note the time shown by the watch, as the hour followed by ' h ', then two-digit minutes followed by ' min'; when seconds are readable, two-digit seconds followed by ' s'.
8 h 25 min
